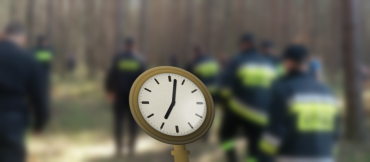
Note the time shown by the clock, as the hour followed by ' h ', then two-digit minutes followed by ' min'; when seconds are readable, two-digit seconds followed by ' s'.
7 h 02 min
